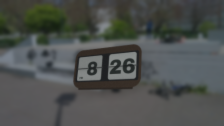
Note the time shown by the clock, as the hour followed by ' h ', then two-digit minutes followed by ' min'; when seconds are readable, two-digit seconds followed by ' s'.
8 h 26 min
